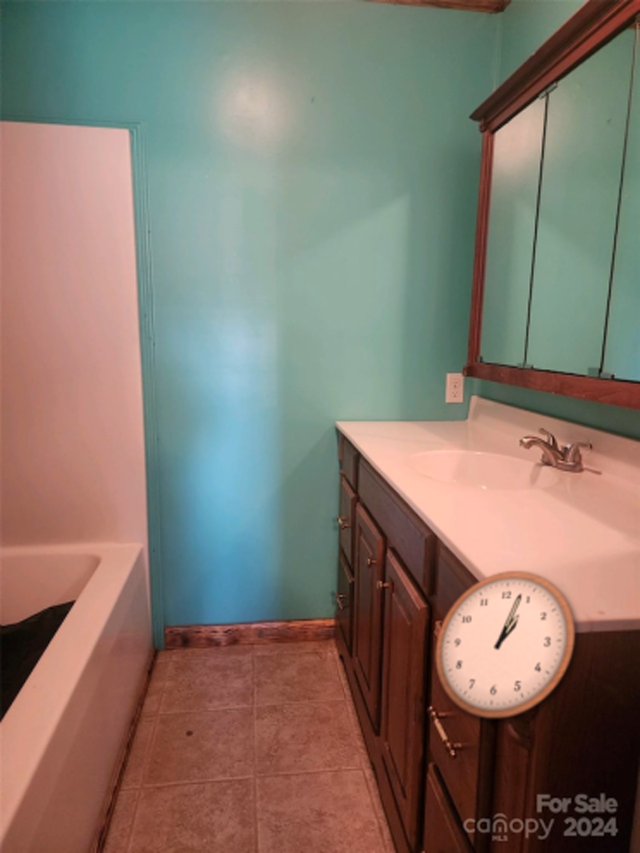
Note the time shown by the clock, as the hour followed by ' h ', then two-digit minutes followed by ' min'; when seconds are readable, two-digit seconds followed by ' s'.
1 h 03 min
